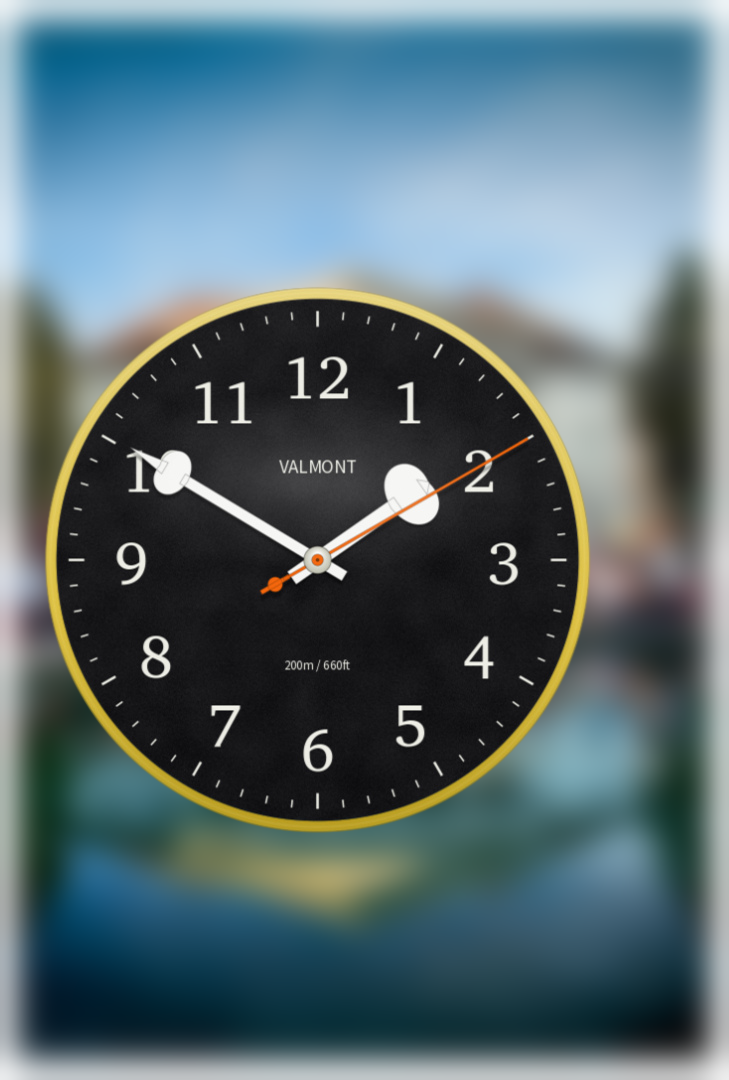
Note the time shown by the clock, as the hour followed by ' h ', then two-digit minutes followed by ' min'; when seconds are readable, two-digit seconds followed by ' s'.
1 h 50 min 10 s
